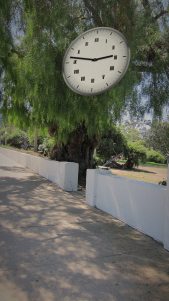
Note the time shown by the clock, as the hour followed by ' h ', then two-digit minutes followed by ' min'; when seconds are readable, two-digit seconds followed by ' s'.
2 h 47 min
